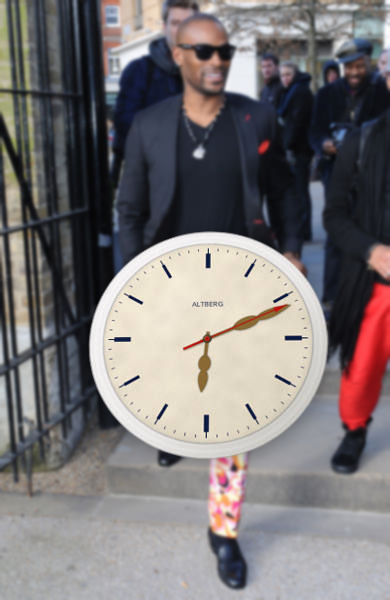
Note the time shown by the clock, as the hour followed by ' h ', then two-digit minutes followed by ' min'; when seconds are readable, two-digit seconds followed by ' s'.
6 h 11 min 11 s
